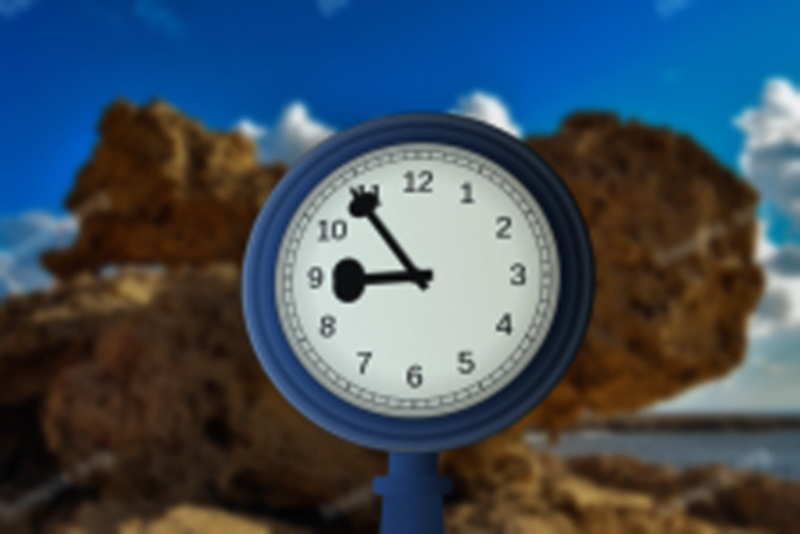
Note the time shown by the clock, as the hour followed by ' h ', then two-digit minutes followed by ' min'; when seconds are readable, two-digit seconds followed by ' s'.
8 h 54 min
